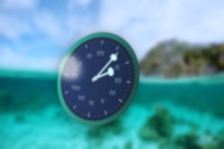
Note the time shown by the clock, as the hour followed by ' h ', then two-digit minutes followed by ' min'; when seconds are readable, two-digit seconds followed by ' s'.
2 h 06 min
